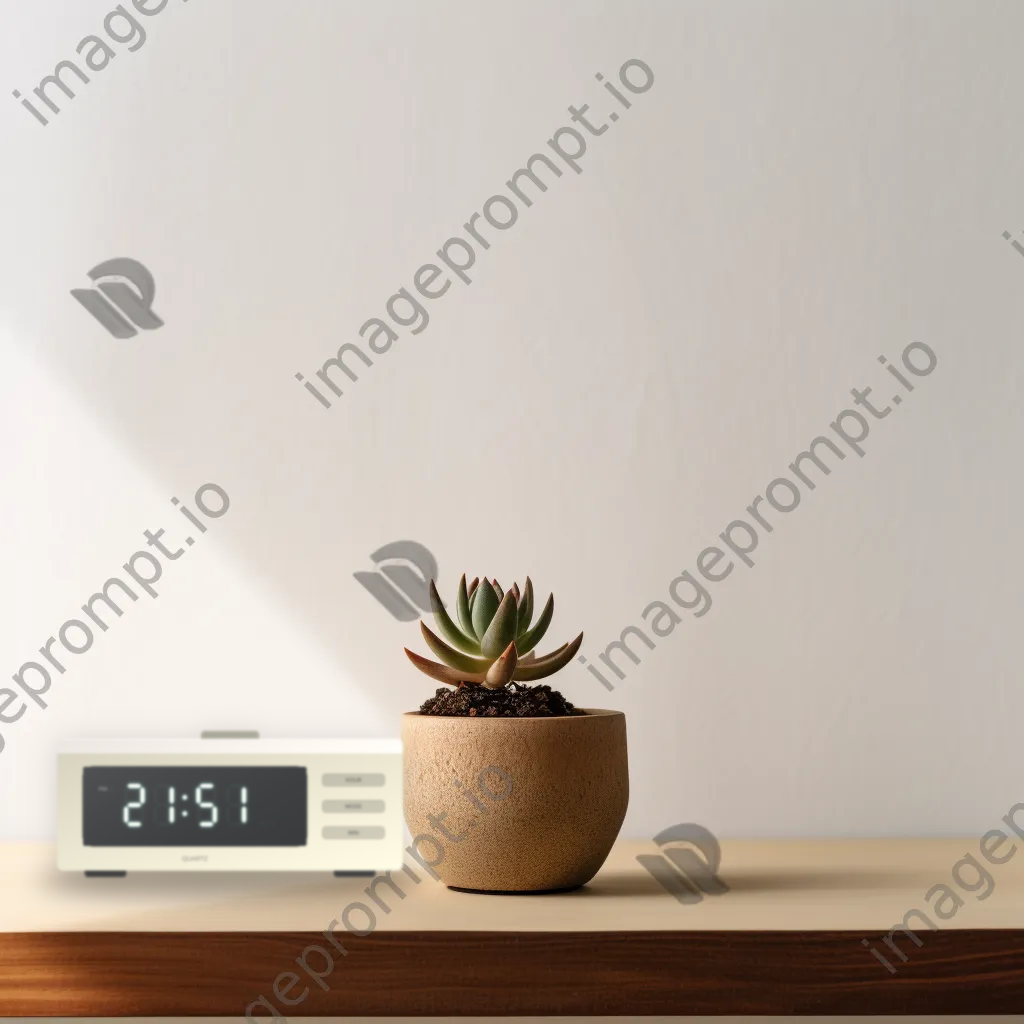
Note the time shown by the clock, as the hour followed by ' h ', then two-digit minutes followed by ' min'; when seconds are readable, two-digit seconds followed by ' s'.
21 h 51 min
